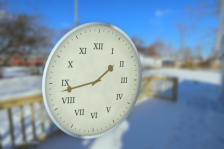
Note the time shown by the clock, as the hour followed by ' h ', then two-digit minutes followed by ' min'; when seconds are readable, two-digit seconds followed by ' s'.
1 h 43 min
